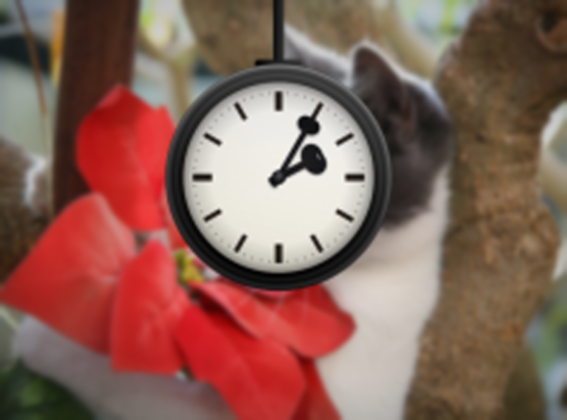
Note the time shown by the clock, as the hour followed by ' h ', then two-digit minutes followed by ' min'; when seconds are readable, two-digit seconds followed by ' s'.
2 h 05 min
